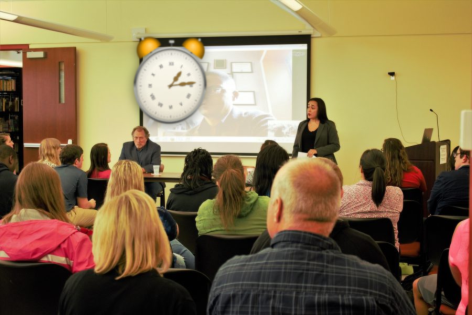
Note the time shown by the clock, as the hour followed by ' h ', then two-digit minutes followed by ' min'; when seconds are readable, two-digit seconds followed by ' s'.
1 h 14 min
